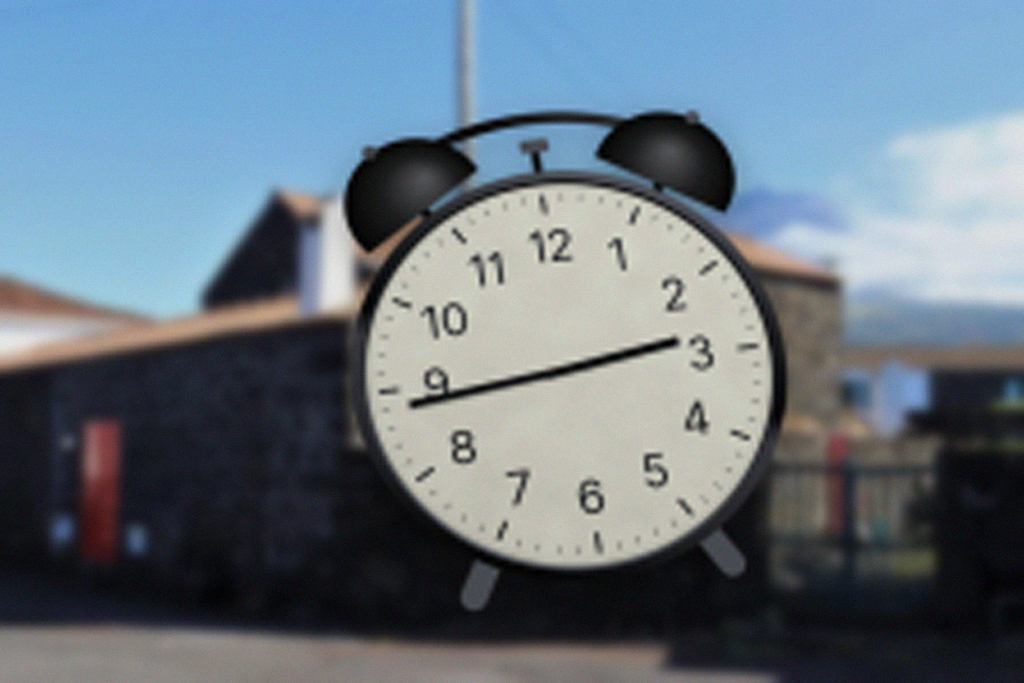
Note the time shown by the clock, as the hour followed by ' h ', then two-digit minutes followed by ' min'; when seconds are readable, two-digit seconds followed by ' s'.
2 h 44 min
